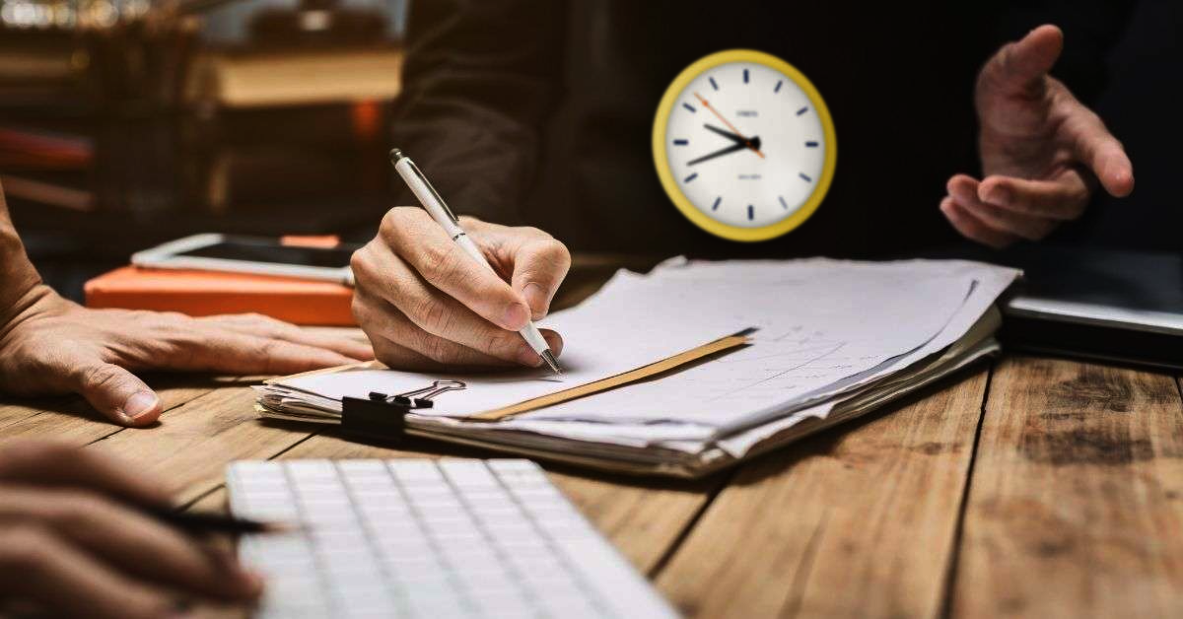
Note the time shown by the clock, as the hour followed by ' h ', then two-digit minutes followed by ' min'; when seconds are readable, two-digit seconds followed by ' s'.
9 h 41 min 52 s
